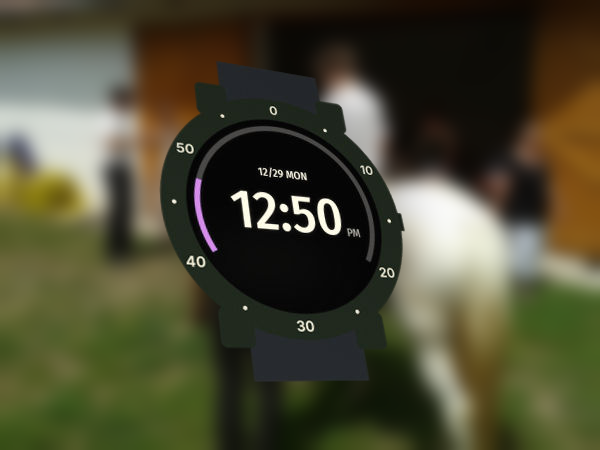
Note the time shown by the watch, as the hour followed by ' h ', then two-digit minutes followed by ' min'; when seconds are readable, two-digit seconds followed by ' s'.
12 h 50 min
